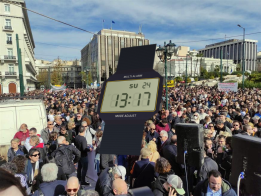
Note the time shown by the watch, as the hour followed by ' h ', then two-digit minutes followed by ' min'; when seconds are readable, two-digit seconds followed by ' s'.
13 h 17 min
